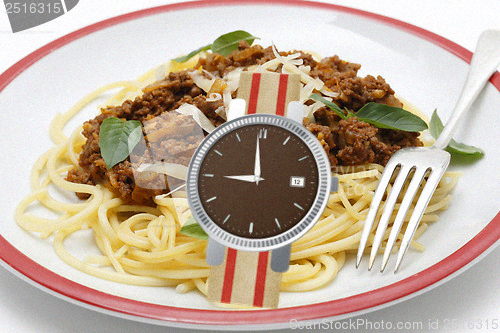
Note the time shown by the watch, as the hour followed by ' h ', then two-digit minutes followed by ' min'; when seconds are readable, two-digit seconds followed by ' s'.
8 h 59 min
